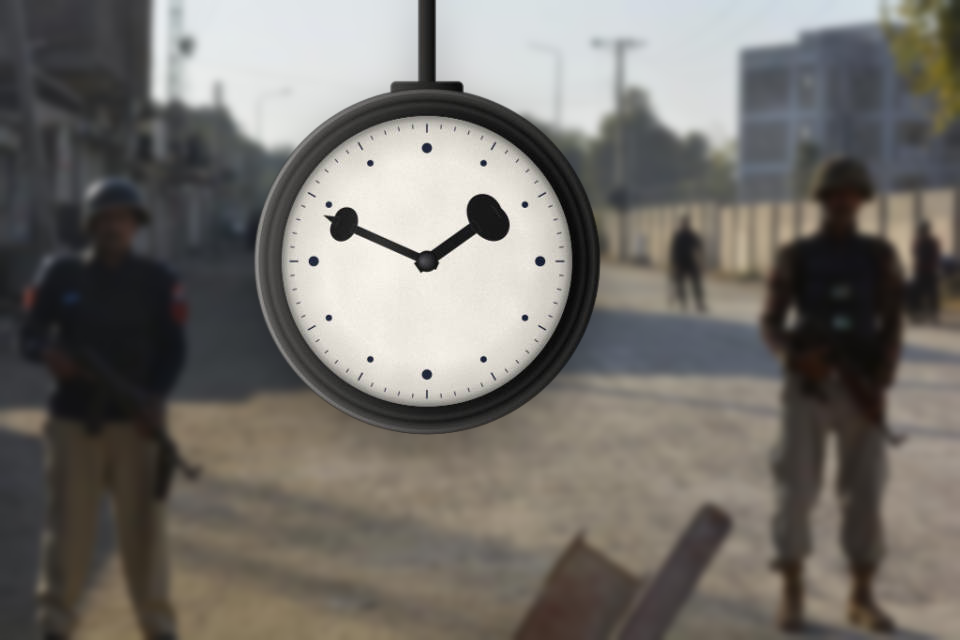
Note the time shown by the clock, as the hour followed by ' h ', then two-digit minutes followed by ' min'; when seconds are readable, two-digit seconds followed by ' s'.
1 h 49 min
